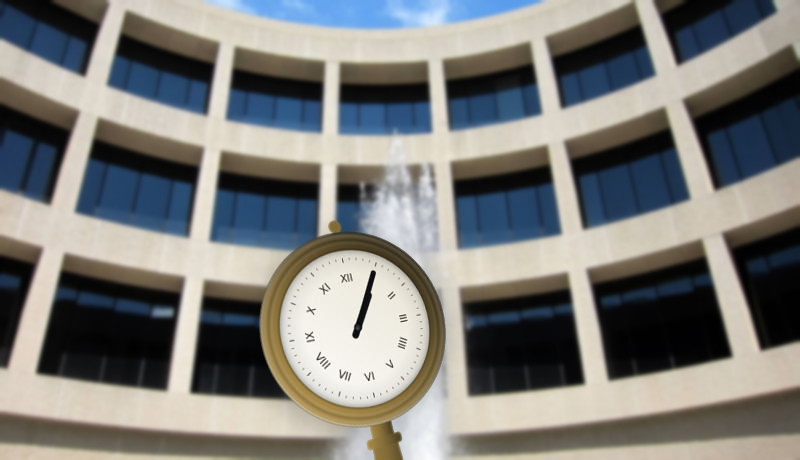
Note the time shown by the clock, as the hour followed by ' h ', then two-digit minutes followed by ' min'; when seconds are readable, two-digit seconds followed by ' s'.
1 h 05 min
